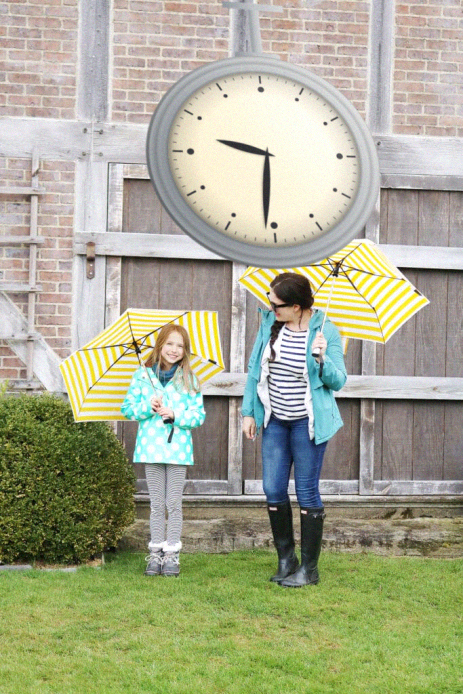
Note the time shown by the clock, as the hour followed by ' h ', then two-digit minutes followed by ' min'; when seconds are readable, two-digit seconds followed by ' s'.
9 h 31 min
